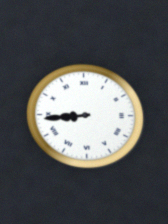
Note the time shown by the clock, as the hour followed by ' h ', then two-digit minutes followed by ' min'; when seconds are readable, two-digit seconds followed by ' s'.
8 h 44 min
